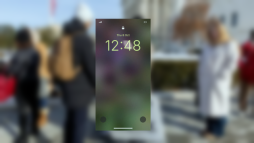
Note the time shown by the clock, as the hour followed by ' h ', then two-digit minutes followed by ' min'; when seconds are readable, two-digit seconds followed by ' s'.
12 h 48 min
